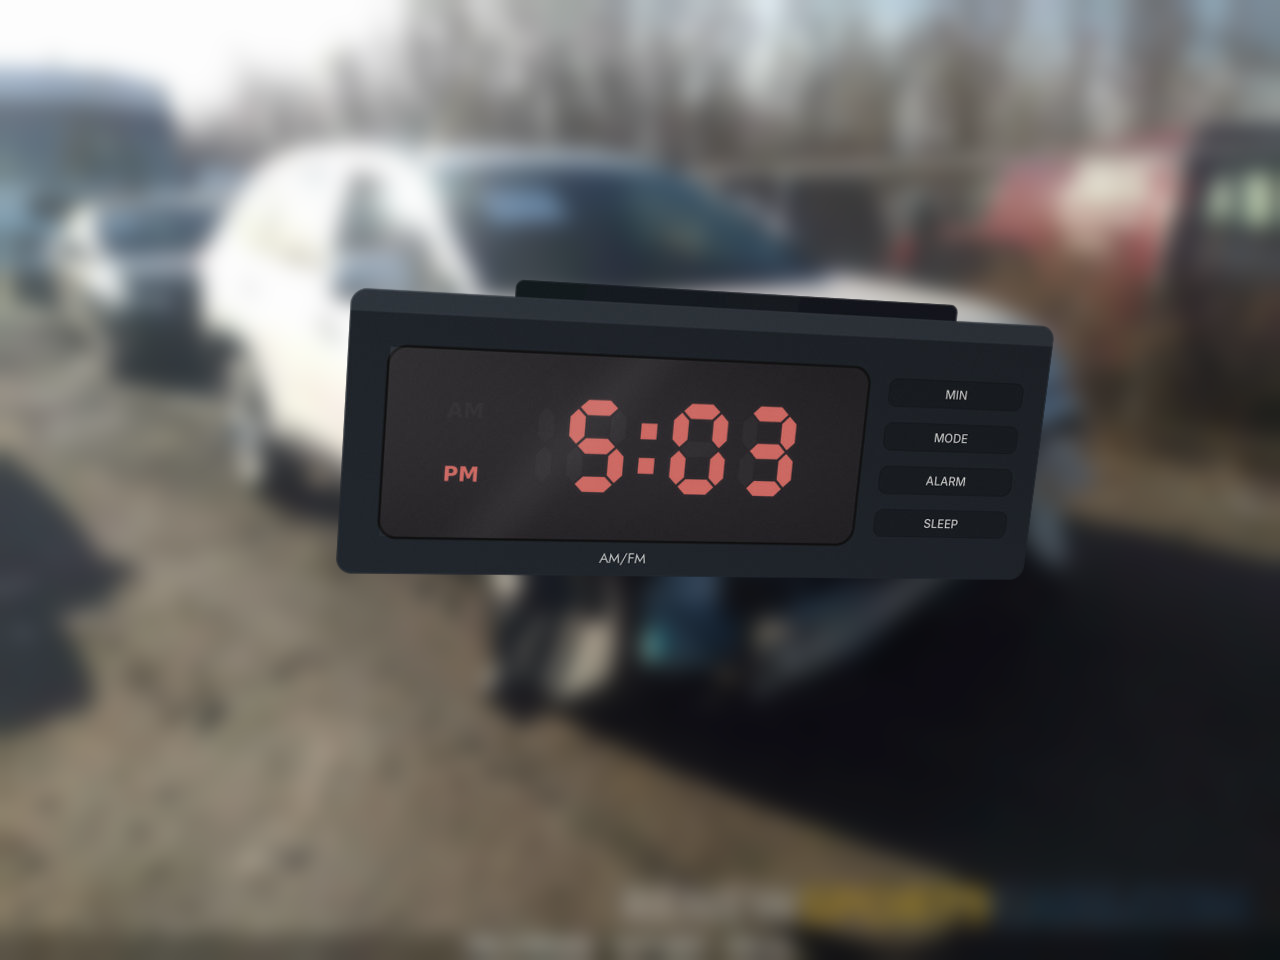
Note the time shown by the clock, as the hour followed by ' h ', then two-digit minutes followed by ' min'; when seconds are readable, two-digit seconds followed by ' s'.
5 h 03 min
